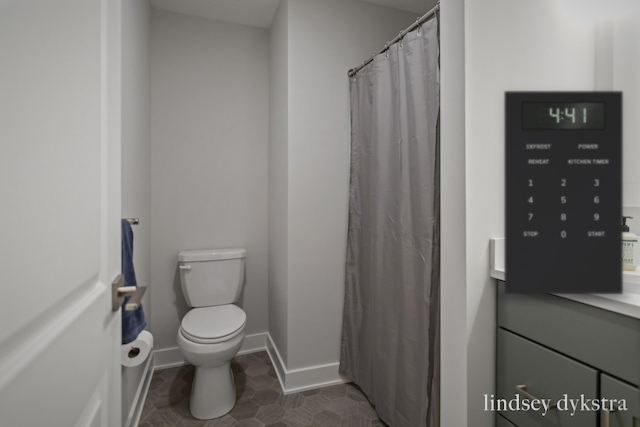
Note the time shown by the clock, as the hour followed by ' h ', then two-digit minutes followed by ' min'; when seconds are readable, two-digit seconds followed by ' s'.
4 h 41 min
